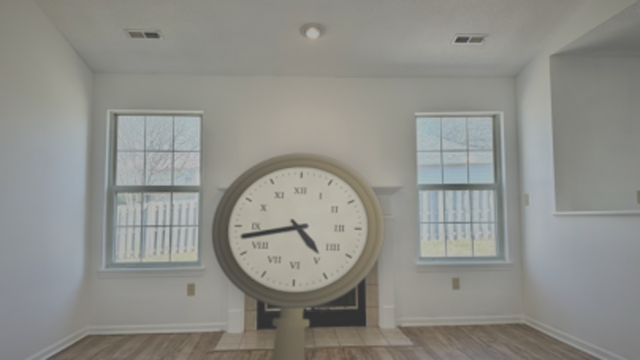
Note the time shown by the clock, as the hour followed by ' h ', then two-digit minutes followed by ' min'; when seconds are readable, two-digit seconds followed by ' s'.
4 h 43 min
